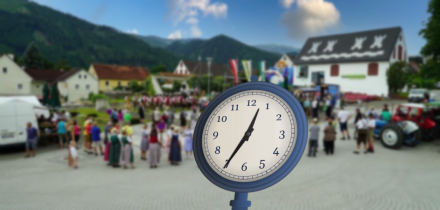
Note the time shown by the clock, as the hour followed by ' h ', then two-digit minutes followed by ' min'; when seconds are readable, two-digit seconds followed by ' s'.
12 h 35 min
